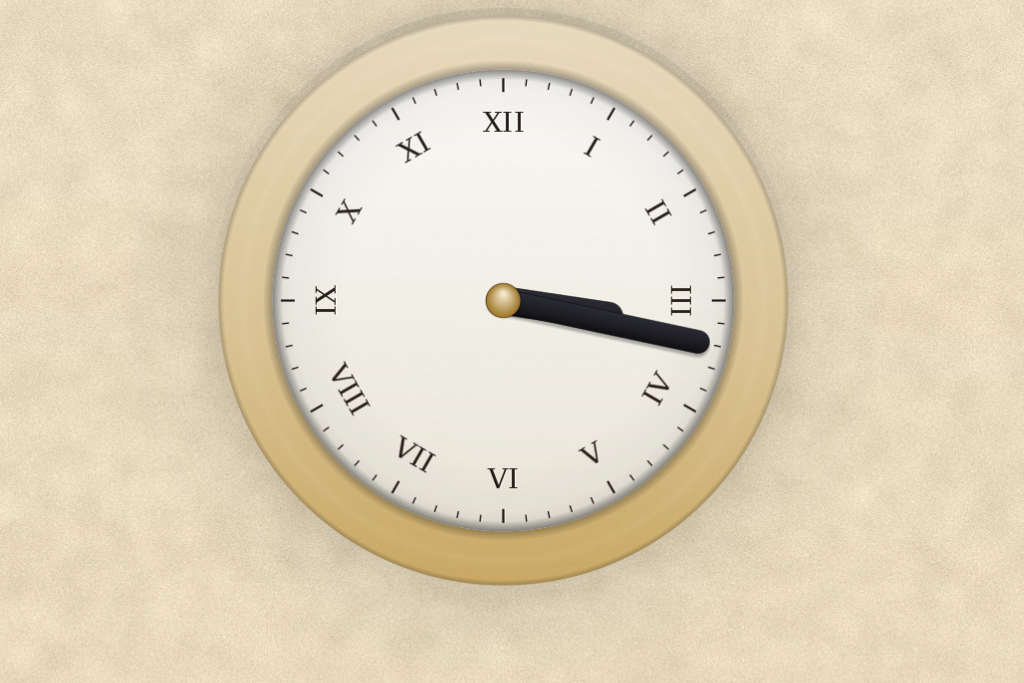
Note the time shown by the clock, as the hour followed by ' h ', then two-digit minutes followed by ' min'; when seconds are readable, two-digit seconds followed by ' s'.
3 h 17 min
